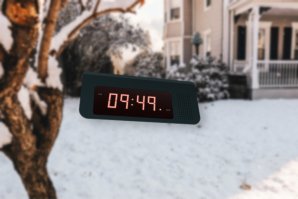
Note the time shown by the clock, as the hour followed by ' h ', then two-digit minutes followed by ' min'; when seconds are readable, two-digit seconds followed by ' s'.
9 h 49 min
